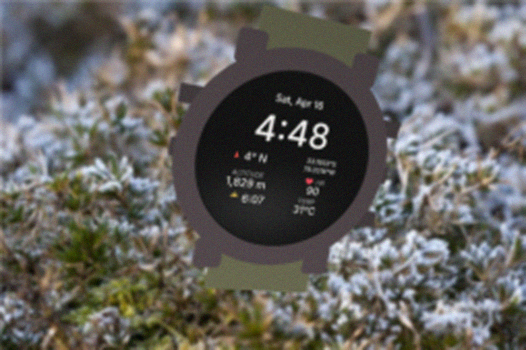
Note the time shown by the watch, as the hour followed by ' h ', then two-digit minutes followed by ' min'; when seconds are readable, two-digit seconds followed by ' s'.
4 h 48 min
